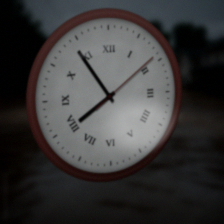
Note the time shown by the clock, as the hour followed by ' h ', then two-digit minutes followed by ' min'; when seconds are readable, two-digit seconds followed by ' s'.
7 h 54 min 09 s
